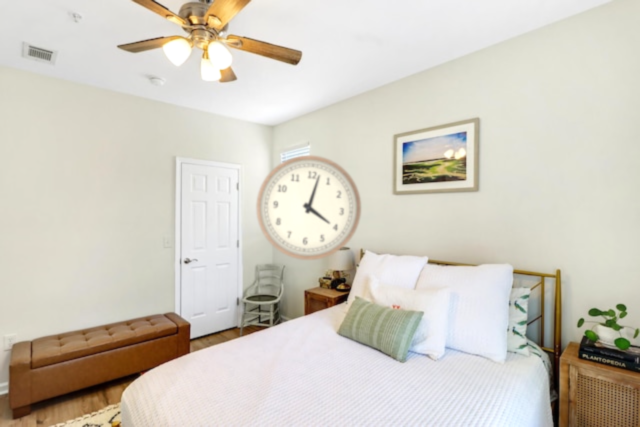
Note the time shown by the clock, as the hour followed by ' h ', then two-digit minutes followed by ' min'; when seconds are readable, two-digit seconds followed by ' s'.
4 h 02 min
